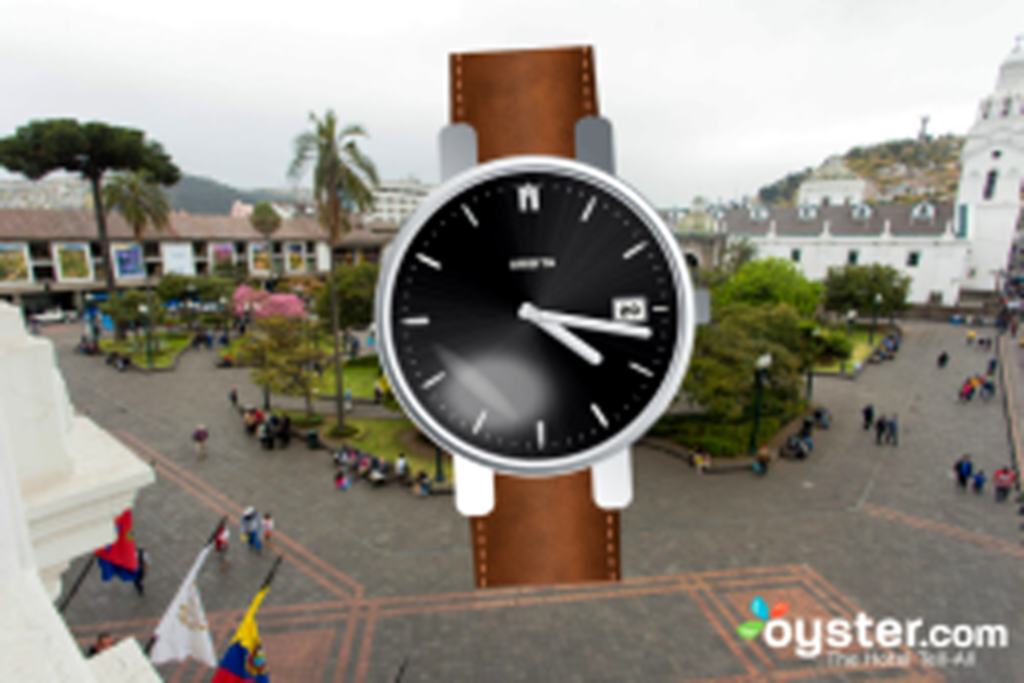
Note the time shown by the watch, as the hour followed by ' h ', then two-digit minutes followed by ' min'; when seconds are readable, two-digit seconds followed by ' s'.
4 h 17 min
